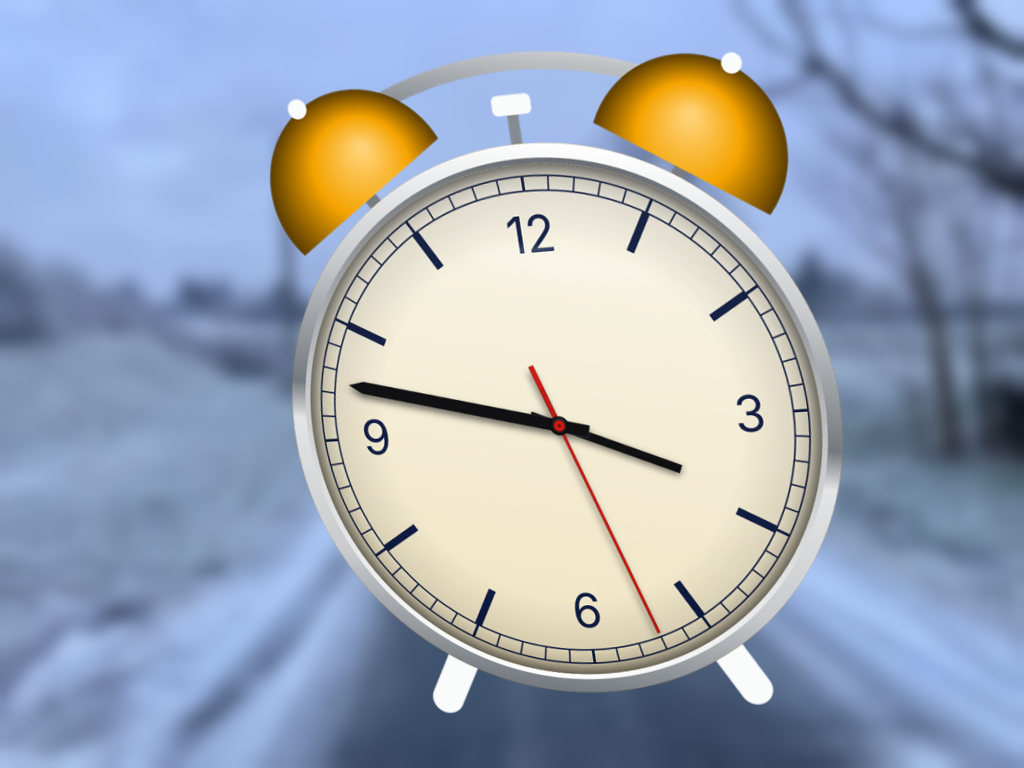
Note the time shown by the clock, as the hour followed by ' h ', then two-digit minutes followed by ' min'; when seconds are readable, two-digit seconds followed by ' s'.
3 h 47 min 27 s
